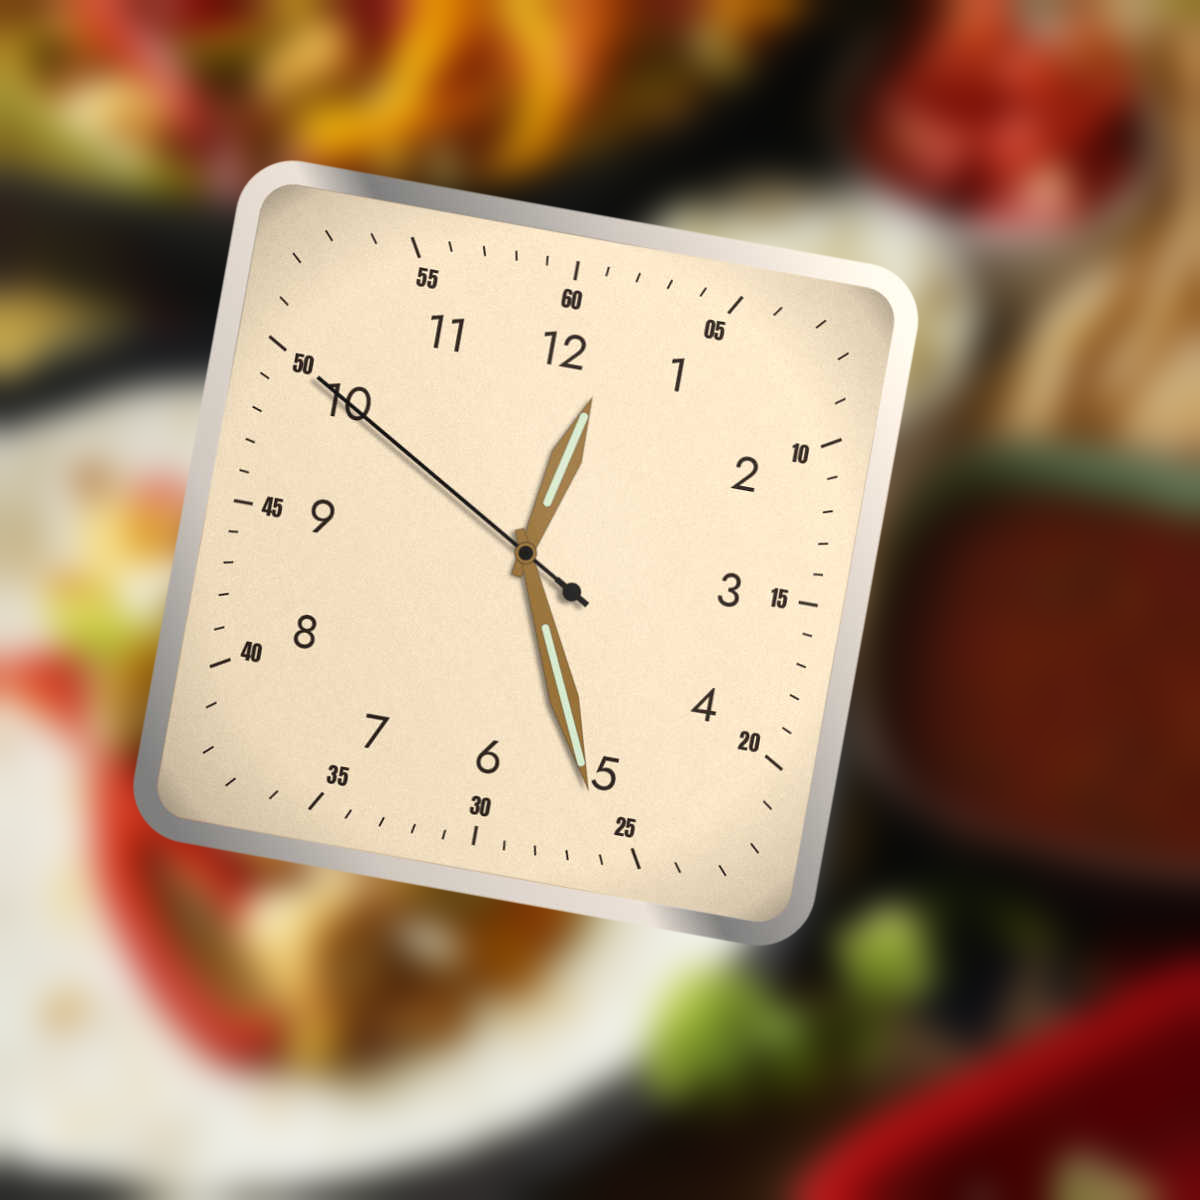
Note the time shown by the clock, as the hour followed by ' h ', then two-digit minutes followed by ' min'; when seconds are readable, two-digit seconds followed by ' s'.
12 h 25 min 50 s
